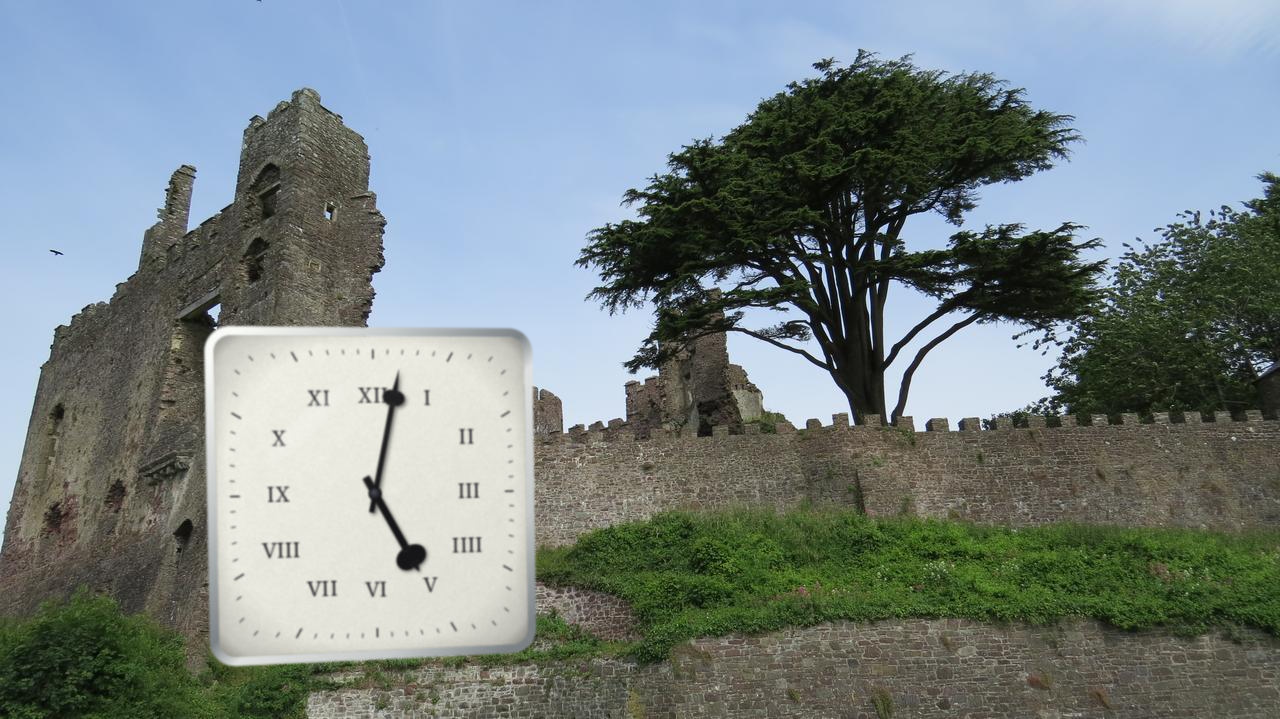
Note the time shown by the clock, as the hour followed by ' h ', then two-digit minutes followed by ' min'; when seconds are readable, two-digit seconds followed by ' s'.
5 h 02 min
